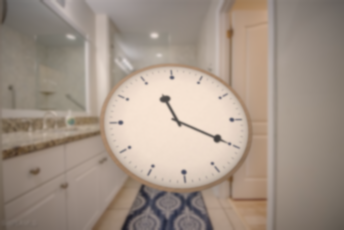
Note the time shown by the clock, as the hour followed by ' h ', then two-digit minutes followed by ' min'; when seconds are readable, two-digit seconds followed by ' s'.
11 h 20 min
